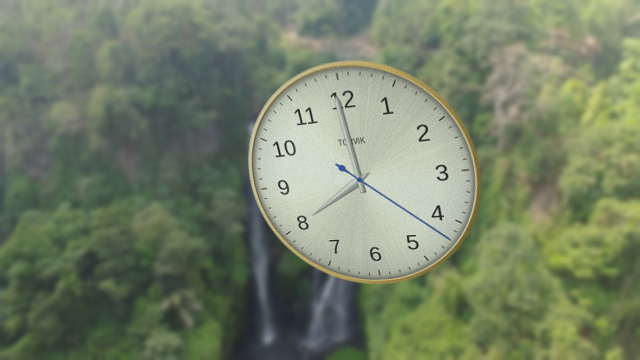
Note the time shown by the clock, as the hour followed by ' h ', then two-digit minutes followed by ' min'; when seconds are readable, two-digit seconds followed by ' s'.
7 h 59 min 22 s
